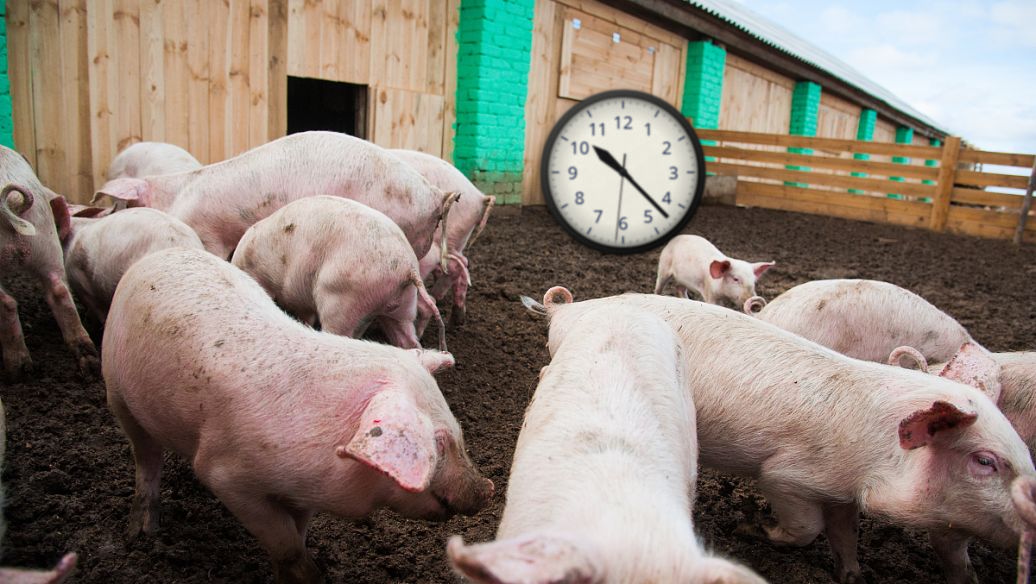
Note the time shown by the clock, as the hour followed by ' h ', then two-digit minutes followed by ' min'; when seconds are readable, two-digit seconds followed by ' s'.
10 h 22 min 31 s
